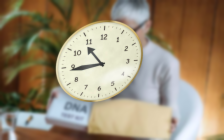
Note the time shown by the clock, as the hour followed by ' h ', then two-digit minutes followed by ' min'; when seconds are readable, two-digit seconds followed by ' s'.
10 h 44 min
